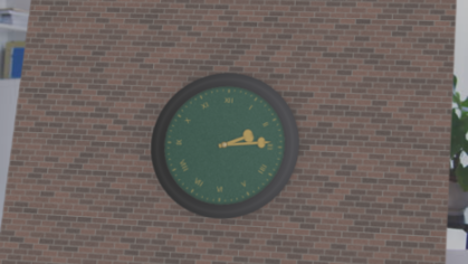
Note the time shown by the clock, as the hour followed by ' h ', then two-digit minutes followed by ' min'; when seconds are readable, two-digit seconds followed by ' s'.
2 h 14 min
